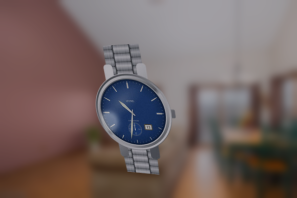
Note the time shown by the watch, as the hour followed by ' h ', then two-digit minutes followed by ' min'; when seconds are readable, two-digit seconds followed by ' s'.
10 h 32 min
